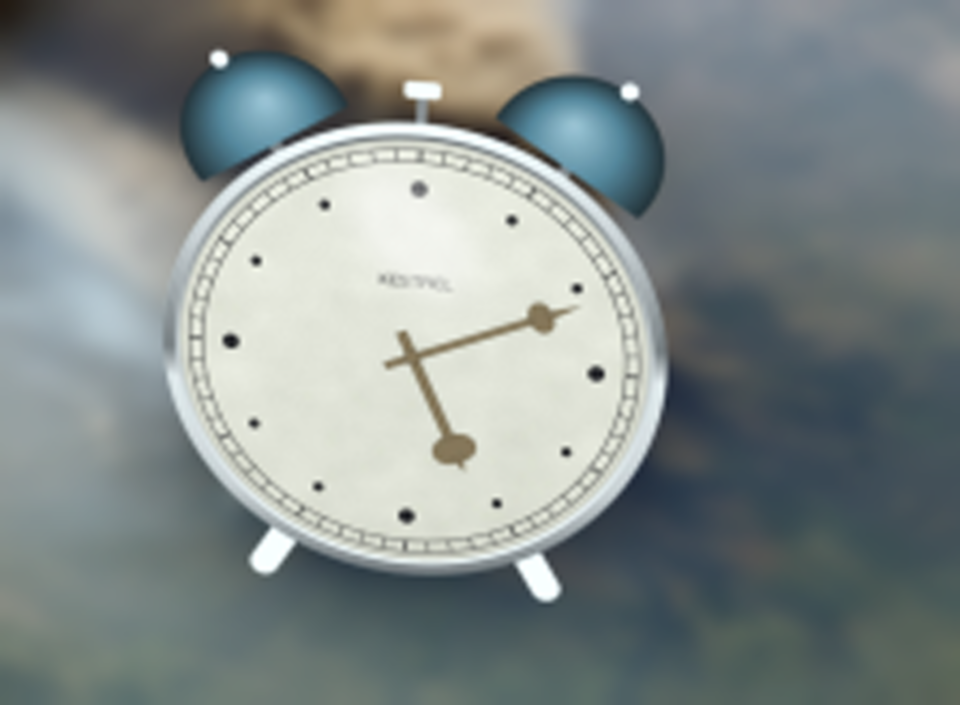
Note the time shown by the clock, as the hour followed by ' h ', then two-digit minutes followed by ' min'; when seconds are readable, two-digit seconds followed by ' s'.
5 h 11 min
